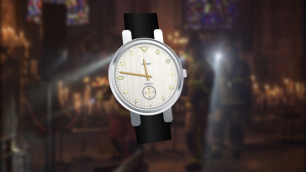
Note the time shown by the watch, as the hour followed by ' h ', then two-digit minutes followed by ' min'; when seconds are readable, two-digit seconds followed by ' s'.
11 h 47 min
